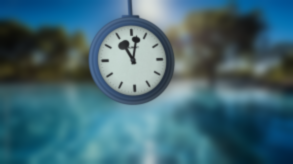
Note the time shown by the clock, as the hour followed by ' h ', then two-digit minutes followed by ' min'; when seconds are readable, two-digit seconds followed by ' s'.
11 h 02 min
